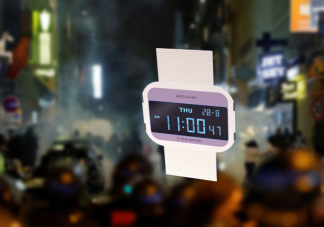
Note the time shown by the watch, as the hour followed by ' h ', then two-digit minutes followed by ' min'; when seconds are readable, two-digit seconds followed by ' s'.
11 h 00 min 47 s
